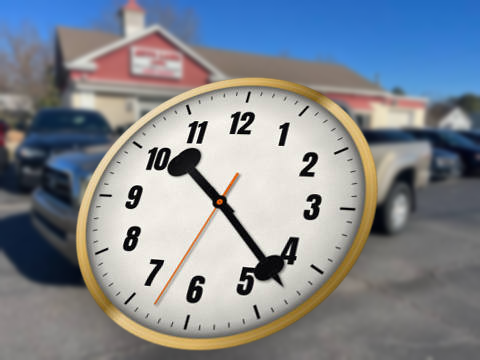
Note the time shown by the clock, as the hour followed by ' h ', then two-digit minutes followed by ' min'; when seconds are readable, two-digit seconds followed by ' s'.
10 h 22 min 33 s
